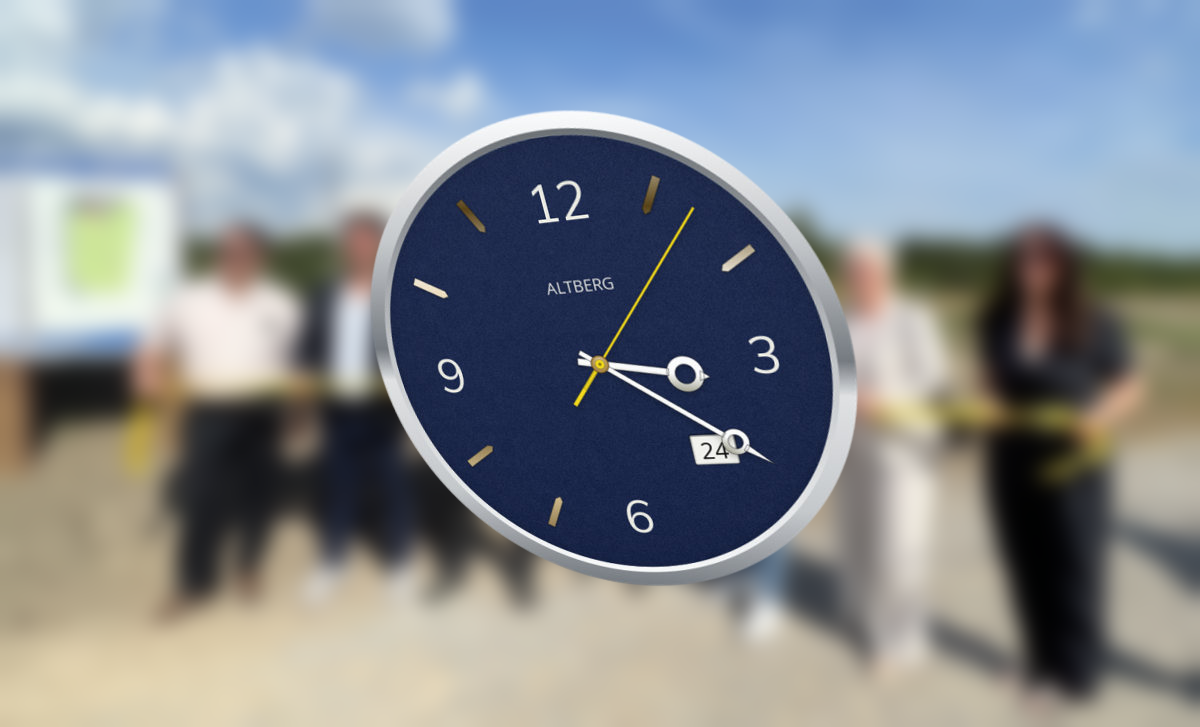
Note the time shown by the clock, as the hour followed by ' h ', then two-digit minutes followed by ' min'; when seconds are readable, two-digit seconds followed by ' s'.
3 h 21 min 07 s
